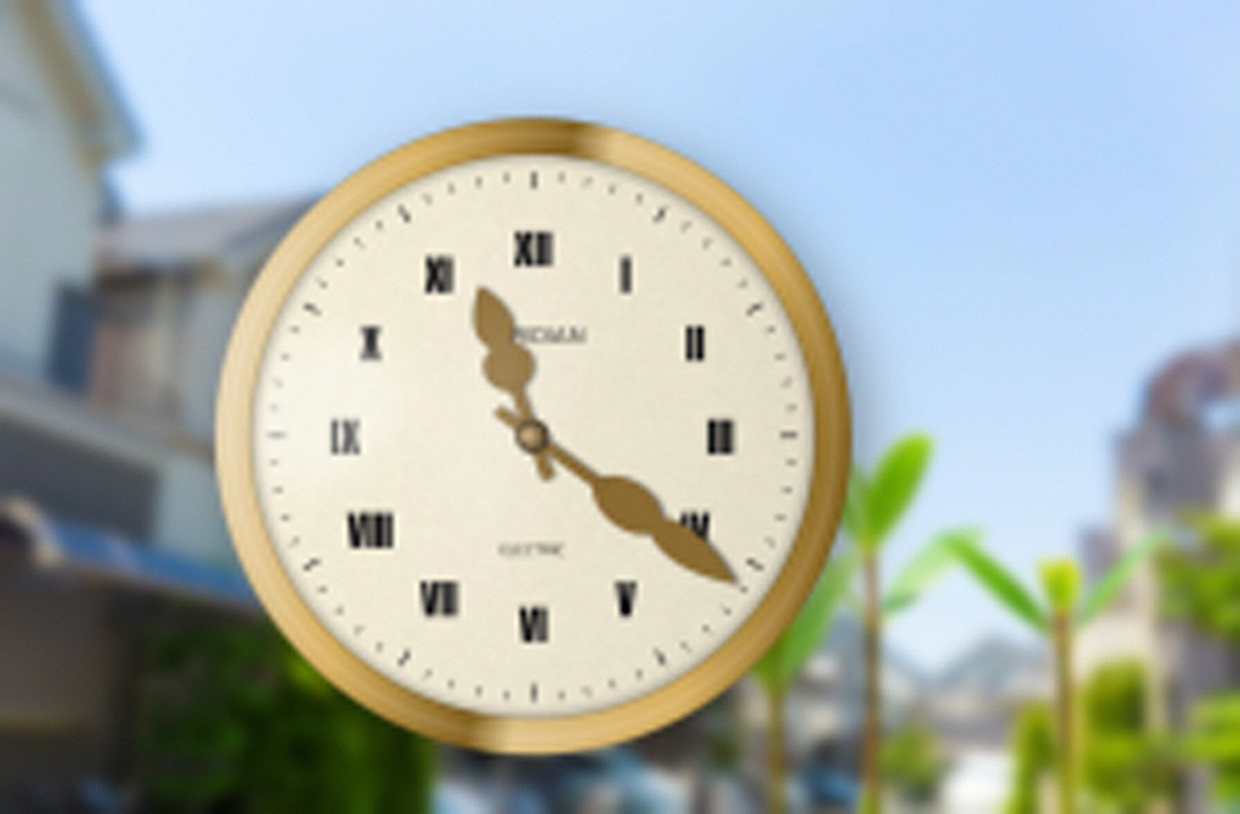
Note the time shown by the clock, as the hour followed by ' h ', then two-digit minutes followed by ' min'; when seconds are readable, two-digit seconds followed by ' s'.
11 h 21 min
